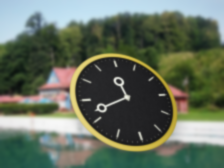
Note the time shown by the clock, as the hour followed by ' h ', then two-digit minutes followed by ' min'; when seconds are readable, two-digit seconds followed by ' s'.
11 h 42 min
